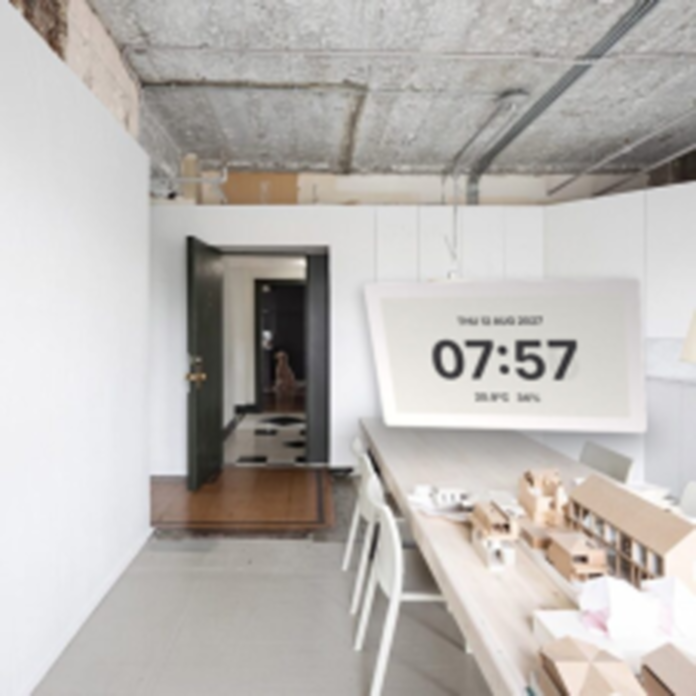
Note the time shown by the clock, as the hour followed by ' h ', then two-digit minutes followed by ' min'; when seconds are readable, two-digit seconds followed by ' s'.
7 h 57 min
